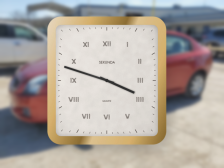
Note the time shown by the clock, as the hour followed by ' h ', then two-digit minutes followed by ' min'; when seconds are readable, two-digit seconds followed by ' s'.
3 h 48 min
